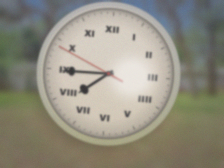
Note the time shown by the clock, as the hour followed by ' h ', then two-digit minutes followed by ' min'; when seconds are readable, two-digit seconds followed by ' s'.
7 h 44 min 49 s
